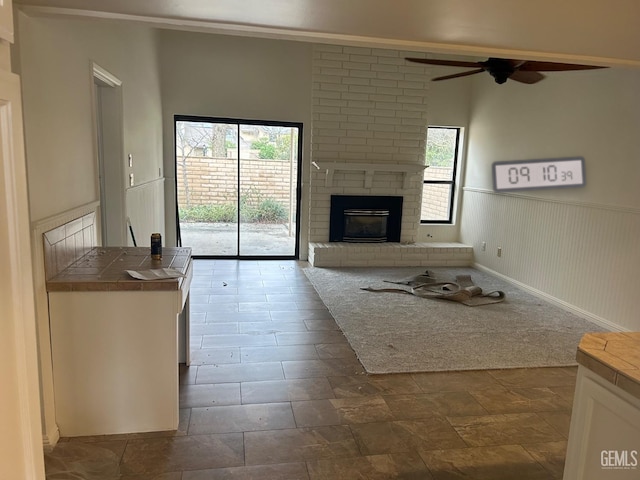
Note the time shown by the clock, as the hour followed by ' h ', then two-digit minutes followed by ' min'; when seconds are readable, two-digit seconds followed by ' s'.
9 h 10 min
